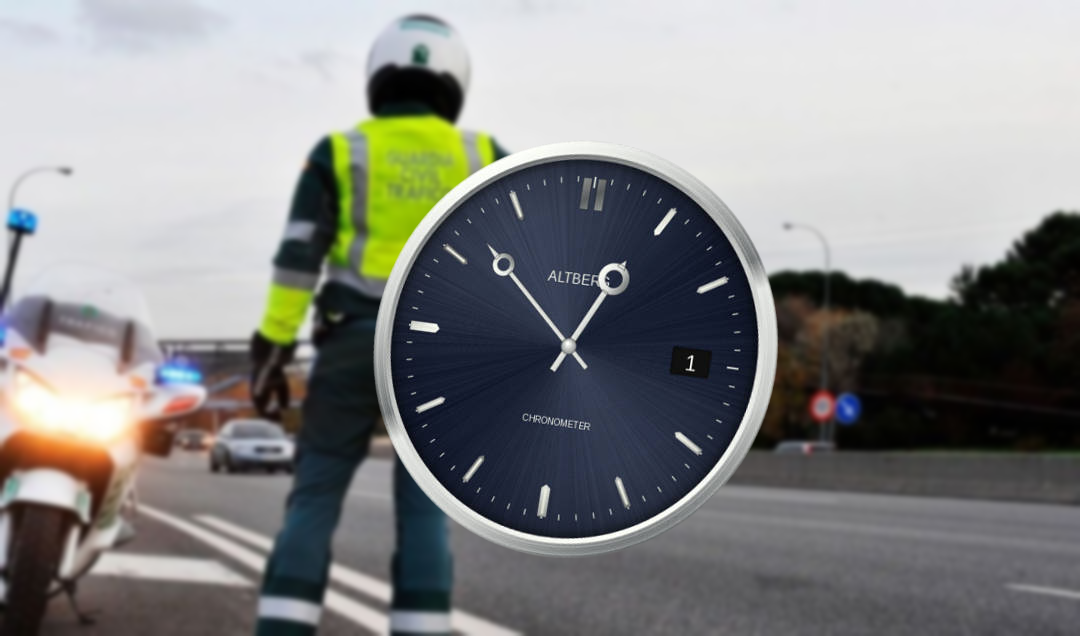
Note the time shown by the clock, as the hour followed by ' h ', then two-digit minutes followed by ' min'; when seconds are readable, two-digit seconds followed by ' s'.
12 h 52 min
